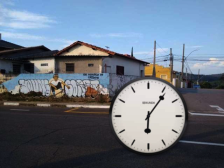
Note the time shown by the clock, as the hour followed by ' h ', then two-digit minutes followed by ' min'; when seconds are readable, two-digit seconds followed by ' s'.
6 h 06 min
